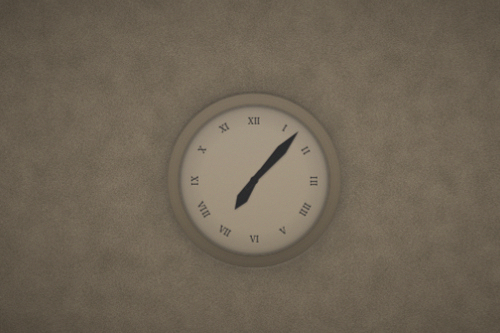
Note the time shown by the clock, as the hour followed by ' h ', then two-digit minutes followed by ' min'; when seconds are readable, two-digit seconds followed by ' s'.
7 h 07 min
